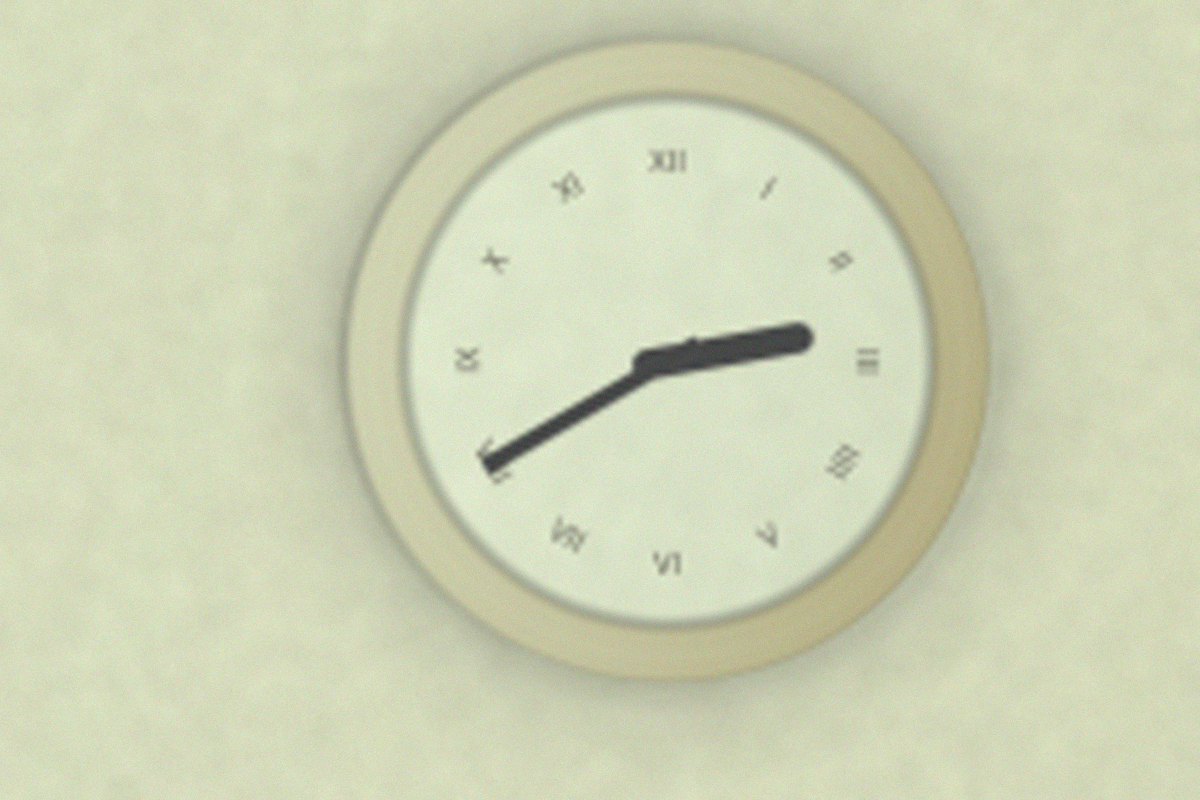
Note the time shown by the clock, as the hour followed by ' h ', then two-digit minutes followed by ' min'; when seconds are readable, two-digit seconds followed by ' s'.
2 h 40 min
